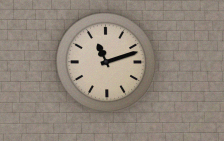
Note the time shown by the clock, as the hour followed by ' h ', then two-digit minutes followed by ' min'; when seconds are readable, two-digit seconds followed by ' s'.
11 h 12 min
